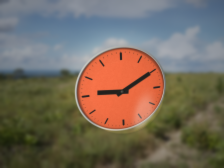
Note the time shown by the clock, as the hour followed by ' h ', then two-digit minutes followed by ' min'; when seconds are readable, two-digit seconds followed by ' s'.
9 h 10 min
